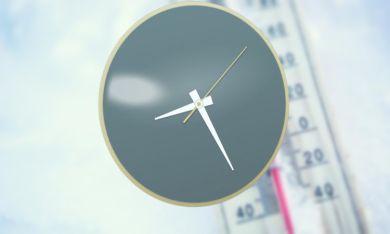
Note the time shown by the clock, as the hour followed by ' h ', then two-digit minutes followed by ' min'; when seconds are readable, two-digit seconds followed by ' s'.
8 h 25 min 07 s
